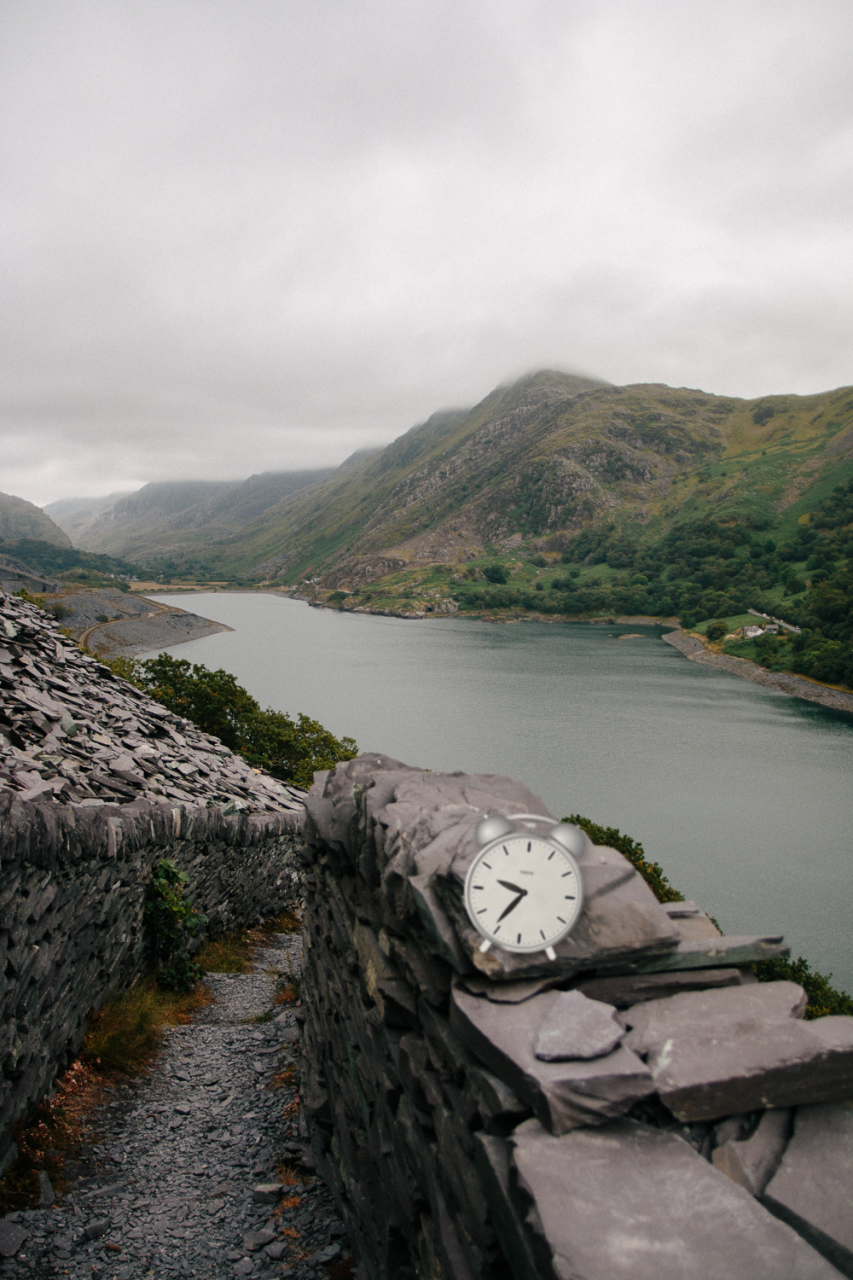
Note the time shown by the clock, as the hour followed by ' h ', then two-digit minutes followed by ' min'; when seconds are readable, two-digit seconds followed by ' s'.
9 h 36 min
